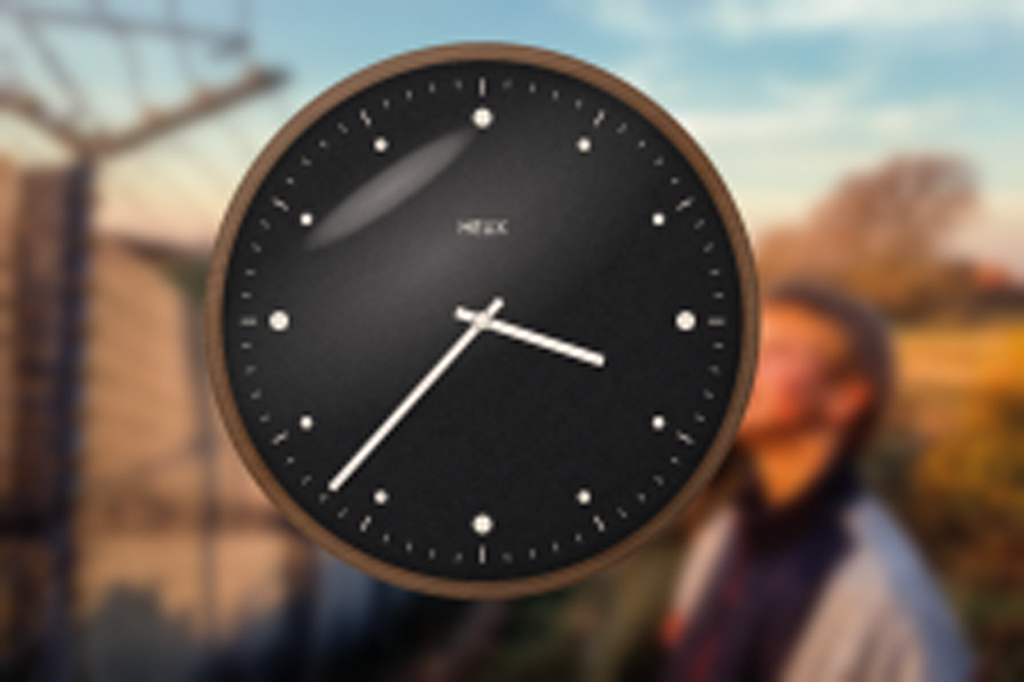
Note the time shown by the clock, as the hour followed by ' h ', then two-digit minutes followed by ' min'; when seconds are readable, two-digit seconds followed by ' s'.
3 h 37 min
